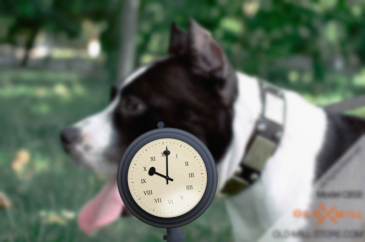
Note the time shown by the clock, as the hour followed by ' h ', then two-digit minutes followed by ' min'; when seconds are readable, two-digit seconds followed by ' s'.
10 h 01 min
